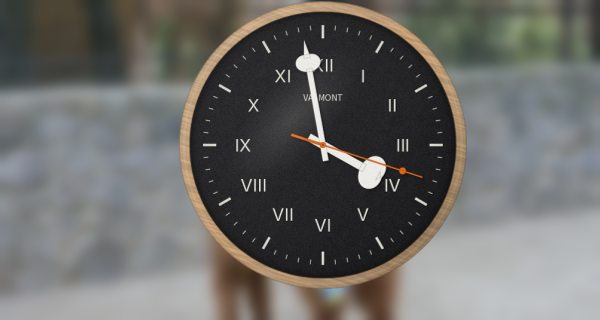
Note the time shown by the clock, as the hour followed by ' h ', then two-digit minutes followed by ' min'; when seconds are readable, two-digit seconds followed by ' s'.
3 h 58 min 18 s
